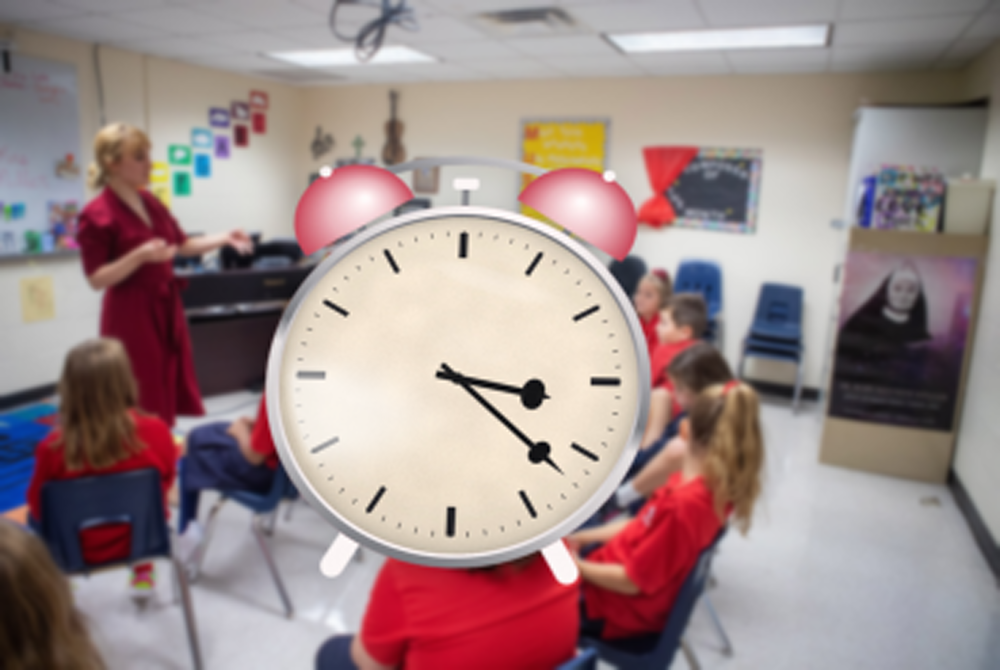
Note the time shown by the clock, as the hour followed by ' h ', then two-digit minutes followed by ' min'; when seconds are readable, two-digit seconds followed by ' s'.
3 h 22 min
